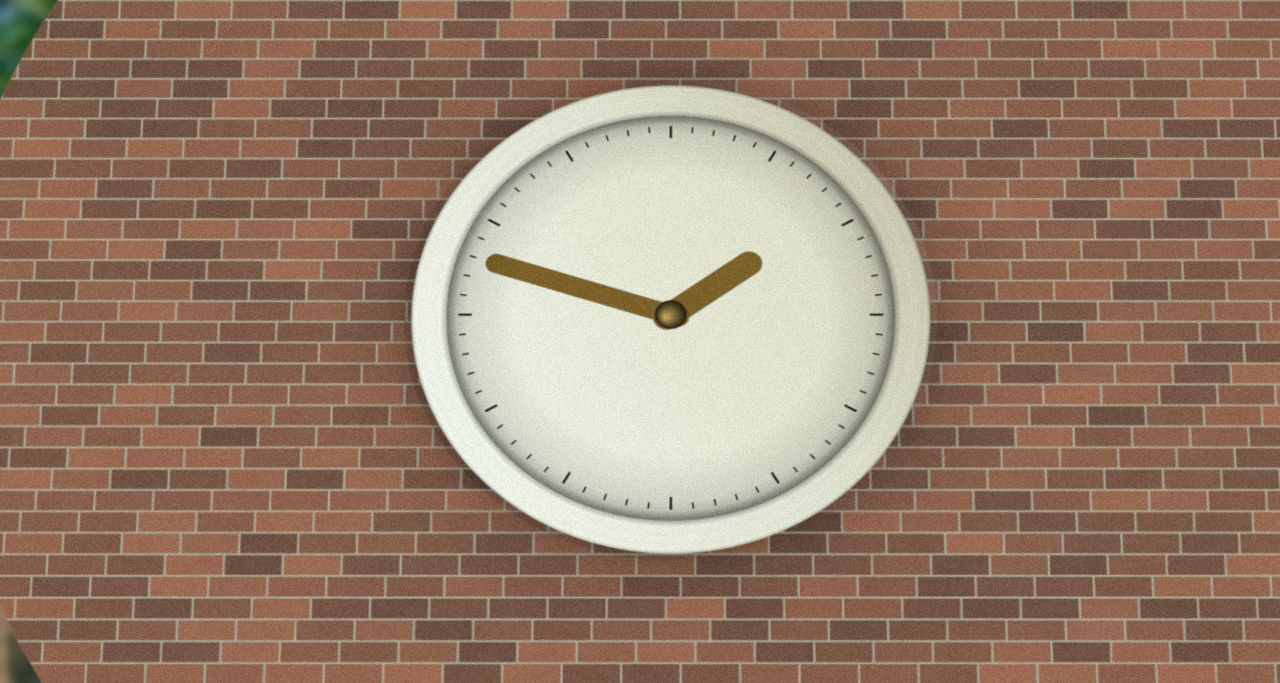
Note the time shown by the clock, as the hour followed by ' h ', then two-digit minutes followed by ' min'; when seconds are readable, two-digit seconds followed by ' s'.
1 h 48 min
